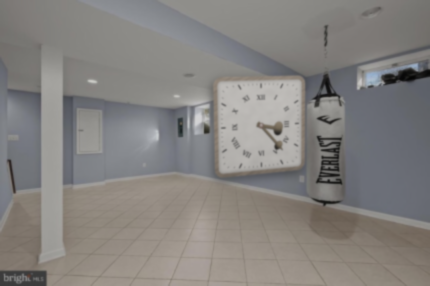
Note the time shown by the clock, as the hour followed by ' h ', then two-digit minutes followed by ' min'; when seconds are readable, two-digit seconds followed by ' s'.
3 h 23 min
